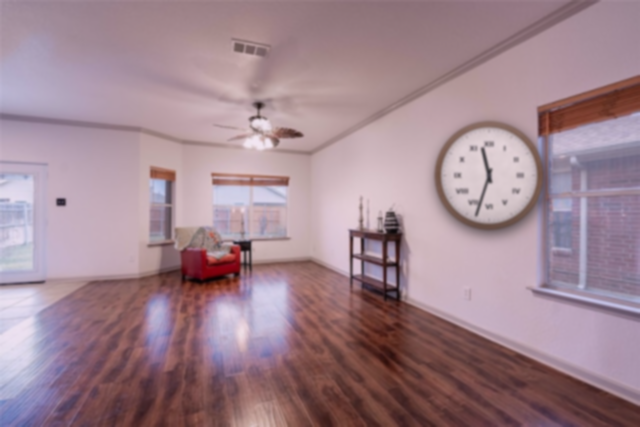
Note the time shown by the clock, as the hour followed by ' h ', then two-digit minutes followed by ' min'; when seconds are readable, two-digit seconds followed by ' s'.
11 h 33 min
